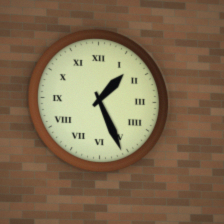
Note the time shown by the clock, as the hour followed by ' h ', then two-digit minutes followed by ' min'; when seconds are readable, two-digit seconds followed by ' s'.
1 h 26 min
